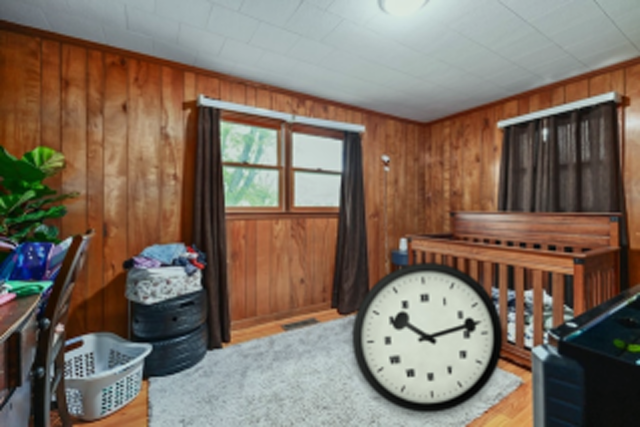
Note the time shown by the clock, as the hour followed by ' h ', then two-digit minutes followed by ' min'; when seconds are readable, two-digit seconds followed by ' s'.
10 h 13 min
